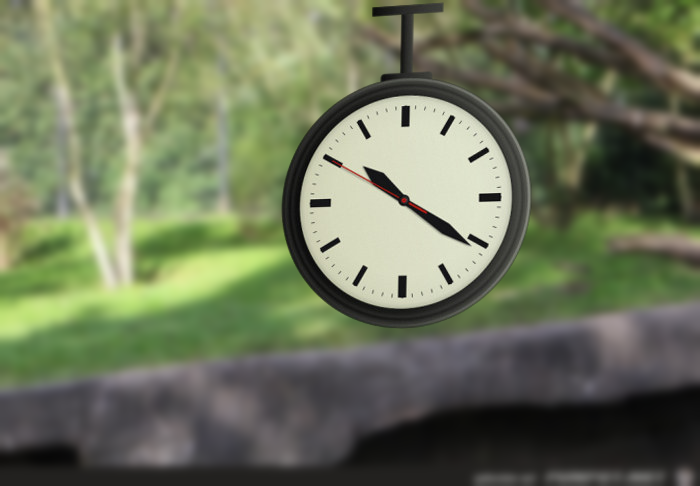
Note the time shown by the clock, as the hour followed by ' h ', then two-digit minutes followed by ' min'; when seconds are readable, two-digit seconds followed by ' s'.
10 h 20 min 50 s
